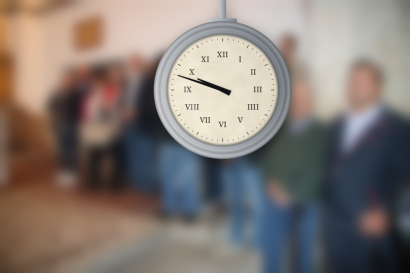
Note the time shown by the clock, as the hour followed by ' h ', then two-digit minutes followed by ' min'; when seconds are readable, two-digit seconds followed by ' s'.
9 h 48 min
